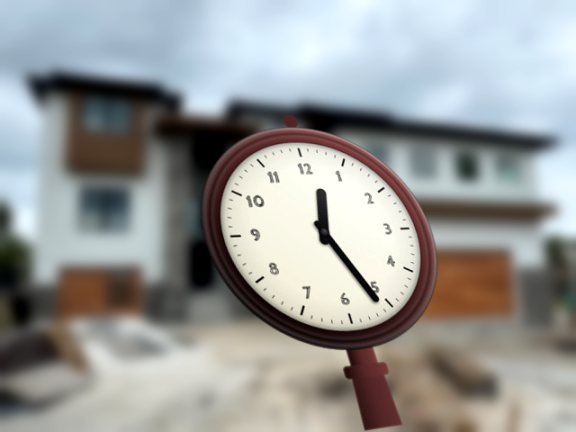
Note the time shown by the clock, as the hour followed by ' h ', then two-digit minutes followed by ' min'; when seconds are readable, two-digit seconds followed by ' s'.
12 h 26 min
